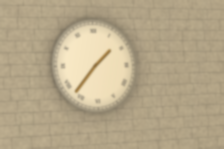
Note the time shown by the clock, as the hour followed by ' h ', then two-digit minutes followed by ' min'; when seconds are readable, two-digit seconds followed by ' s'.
1 h 37 min
